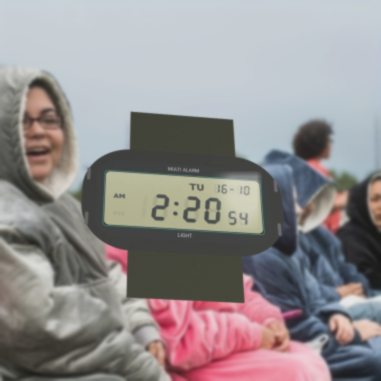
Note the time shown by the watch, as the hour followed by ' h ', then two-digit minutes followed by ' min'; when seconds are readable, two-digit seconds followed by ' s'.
2 h 20 min 54 s
